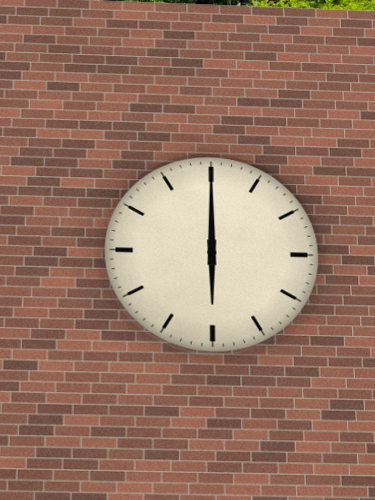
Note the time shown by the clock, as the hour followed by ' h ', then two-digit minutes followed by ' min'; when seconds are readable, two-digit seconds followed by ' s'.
6 h 00 min
